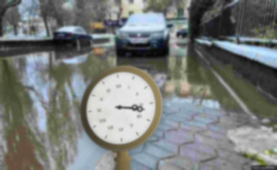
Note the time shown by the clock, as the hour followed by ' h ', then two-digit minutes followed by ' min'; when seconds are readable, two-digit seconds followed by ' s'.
3 h 17 min
